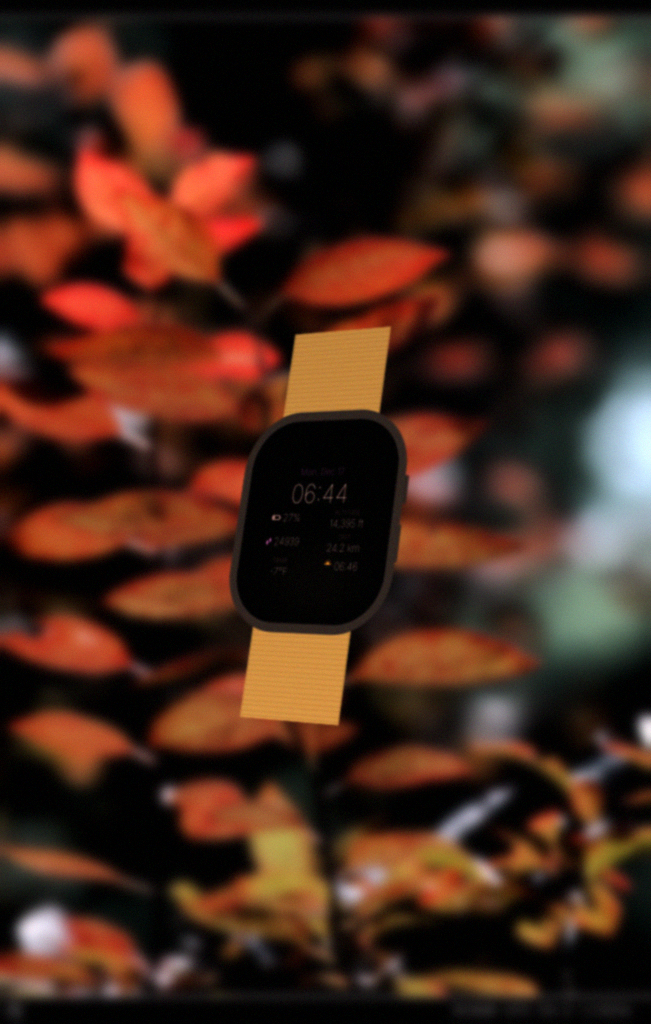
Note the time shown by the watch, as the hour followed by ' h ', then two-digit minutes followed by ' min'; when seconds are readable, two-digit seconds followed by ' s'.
6 h 44 min
